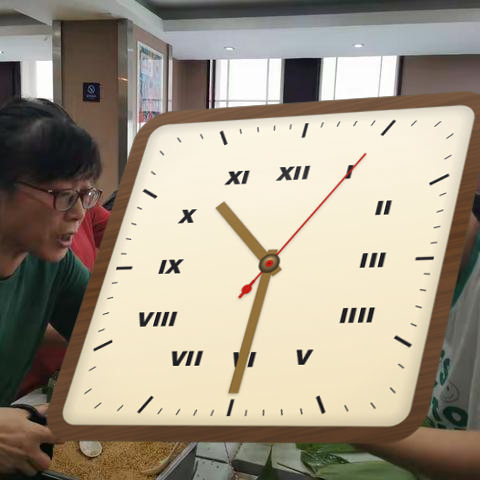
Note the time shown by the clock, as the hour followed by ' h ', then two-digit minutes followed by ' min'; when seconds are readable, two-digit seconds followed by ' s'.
10 h 30 min 05 s
